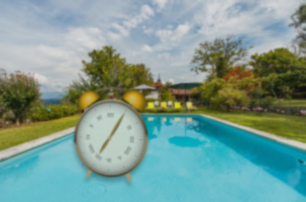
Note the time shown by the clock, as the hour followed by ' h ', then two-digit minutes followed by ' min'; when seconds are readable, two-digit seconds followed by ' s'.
7 h 05 min
